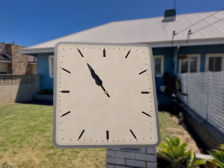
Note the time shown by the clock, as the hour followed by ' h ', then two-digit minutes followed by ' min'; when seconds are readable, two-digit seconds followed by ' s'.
10 h 55 min
